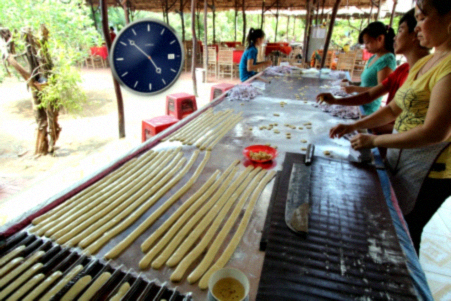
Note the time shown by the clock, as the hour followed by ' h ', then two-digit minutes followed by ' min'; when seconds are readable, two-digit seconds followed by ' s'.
4 h 52 min
